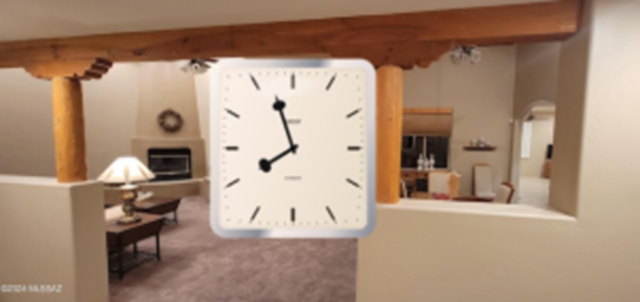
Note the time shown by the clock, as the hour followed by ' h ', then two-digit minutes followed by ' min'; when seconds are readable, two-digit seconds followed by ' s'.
7 h 57 min
